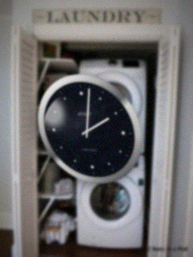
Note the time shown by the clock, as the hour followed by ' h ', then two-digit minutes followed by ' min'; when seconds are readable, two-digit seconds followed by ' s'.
2 h 02 min
